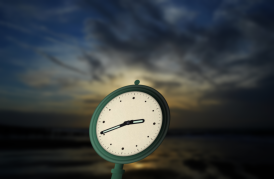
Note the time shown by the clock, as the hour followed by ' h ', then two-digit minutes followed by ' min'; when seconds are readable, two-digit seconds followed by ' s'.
2 h 41 min
